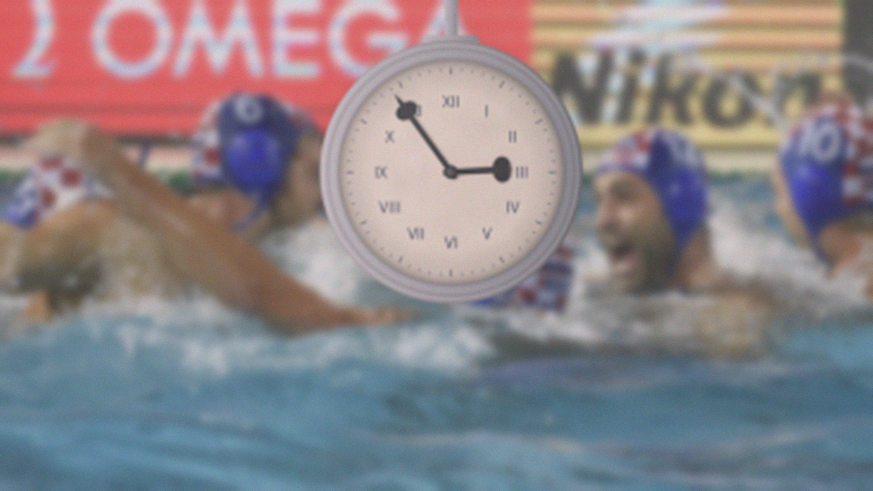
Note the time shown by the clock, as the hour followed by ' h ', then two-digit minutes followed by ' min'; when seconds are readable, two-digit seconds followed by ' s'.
2 h 54 min
